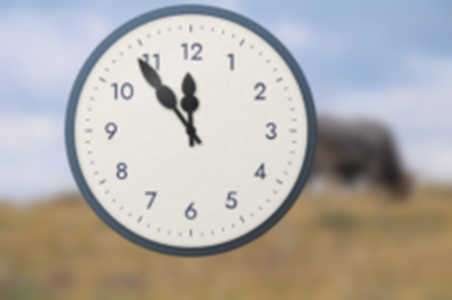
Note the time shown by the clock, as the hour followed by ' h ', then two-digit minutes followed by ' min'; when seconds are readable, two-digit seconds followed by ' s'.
11 h 54 min
